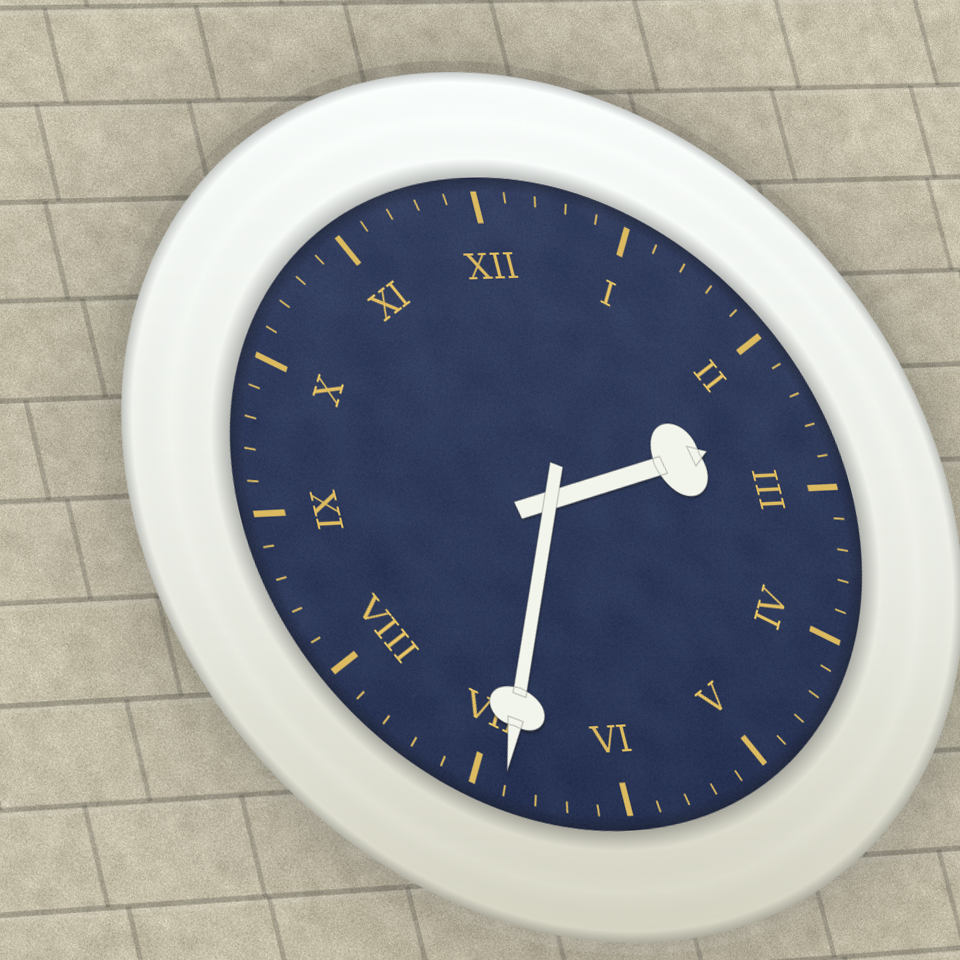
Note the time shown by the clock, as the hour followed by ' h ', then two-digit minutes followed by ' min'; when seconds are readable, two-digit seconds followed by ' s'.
2 h 34 min
